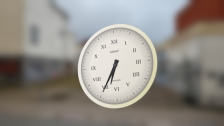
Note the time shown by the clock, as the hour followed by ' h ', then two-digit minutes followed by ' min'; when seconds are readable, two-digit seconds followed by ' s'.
6 h 35 min
